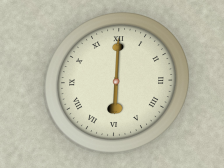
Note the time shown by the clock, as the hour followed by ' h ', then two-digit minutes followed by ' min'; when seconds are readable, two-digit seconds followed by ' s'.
6 h 00 min
